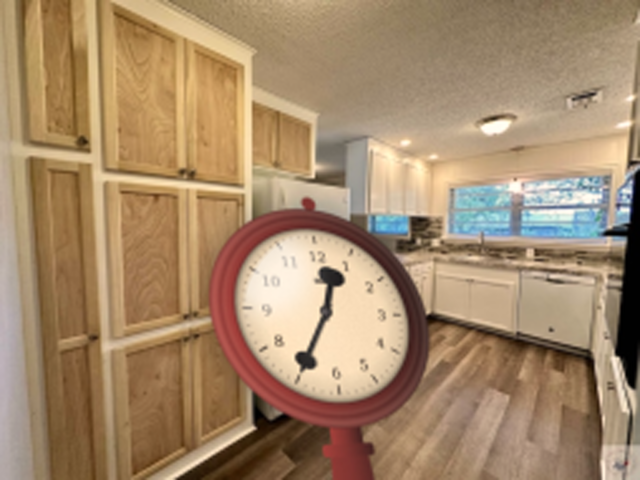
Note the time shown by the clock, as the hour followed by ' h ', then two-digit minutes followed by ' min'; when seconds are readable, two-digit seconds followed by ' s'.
12 h 35 min
